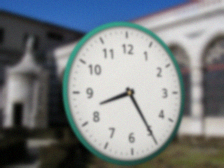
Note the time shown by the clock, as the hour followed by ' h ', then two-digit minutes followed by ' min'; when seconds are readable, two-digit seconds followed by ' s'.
8 h 25 min
